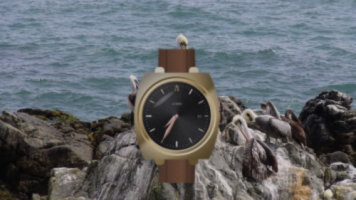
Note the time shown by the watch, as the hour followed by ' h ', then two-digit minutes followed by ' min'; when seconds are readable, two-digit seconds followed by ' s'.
7 h 35 min
